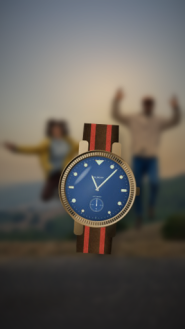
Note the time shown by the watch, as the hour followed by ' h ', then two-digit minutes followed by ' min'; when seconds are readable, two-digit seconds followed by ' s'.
11 h 07 min
